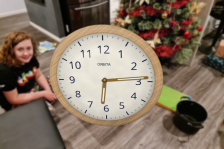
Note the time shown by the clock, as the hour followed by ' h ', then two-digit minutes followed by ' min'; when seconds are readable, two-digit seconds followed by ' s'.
6 h 14 min
